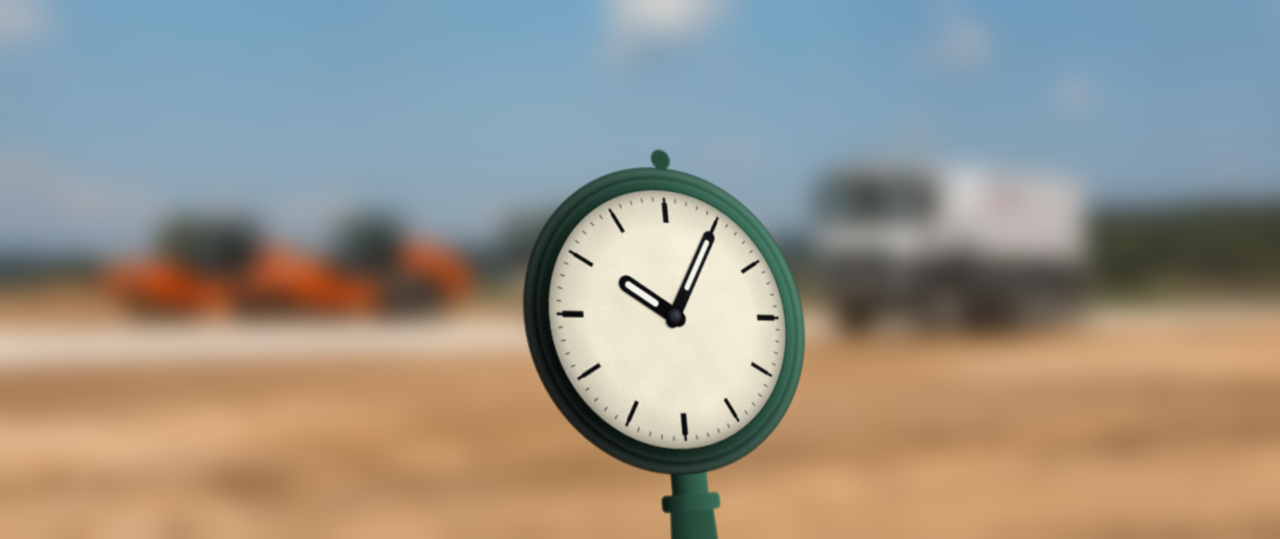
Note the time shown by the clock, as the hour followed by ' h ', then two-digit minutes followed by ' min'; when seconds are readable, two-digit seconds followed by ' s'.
10 h 05 min
